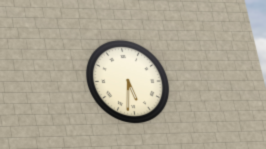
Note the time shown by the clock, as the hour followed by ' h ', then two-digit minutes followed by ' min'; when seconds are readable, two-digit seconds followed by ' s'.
5 h 32 min
